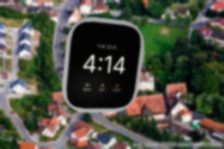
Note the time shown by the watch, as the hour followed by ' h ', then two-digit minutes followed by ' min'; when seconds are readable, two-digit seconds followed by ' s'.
4 h 14 min
